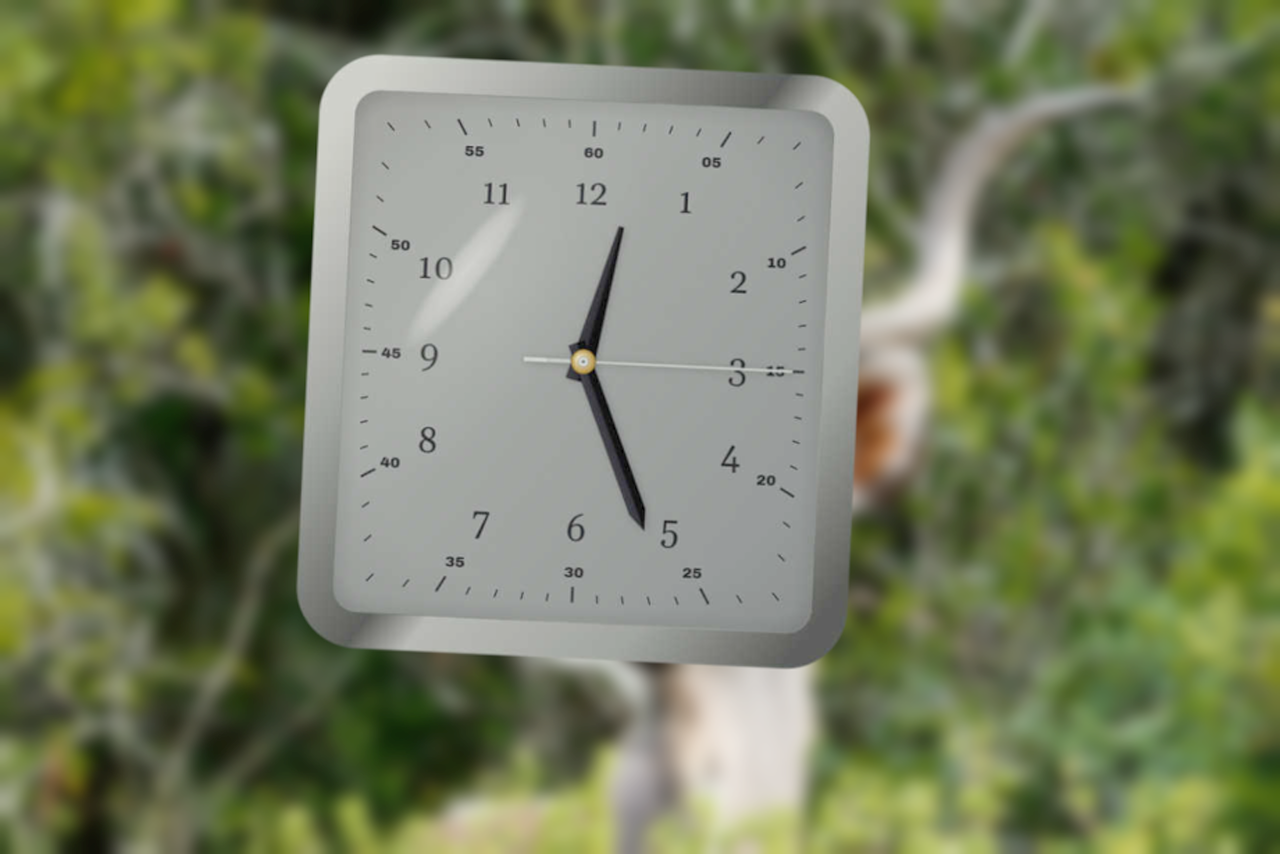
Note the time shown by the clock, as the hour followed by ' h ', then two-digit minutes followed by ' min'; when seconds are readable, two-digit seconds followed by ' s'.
12 h 26 min 15 s
